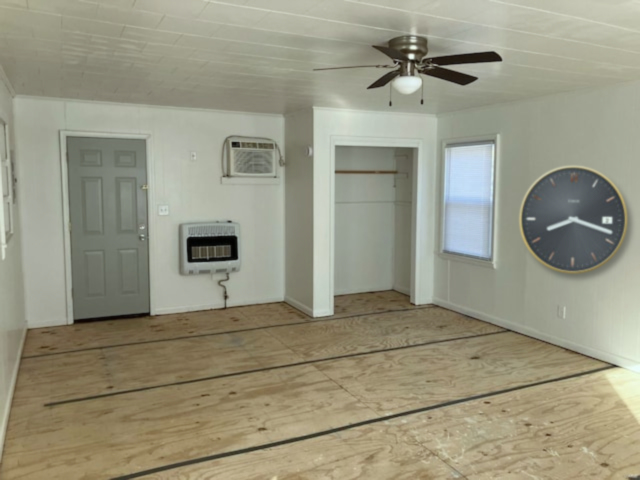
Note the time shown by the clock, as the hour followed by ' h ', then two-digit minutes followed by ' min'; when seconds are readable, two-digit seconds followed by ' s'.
8 h 18 min
